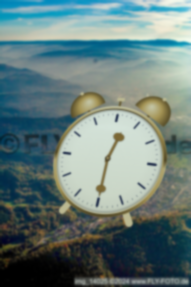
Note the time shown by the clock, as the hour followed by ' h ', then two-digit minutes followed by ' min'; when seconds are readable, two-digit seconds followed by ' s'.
12 h 30 min
